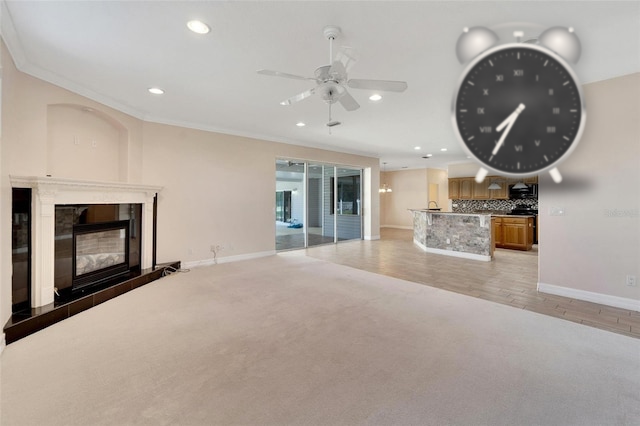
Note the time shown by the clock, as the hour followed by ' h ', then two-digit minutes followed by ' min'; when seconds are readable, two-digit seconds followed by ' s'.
7 h 35 min
